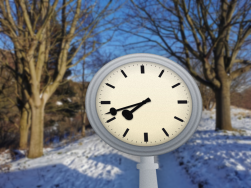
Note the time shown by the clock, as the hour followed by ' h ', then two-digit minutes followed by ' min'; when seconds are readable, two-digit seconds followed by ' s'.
7 h 42 min
